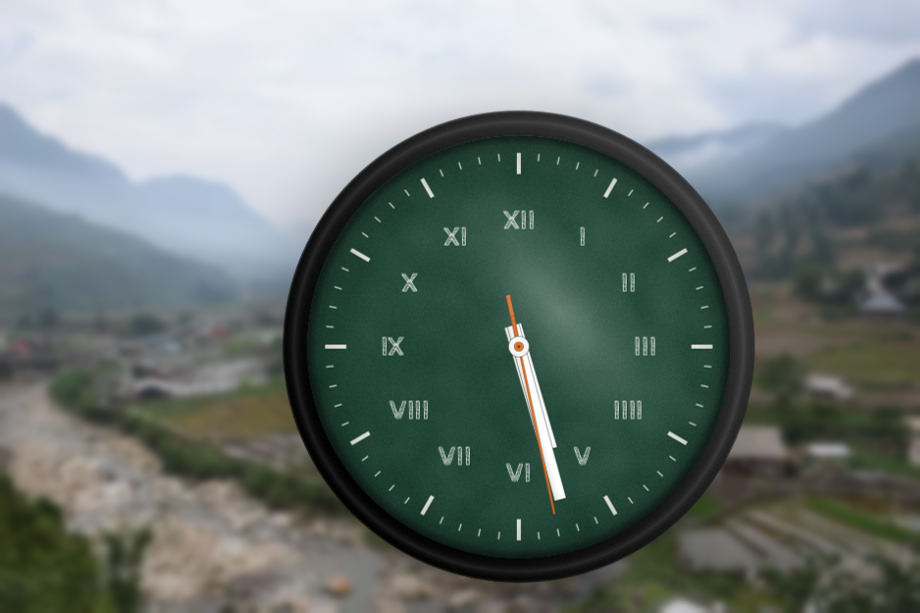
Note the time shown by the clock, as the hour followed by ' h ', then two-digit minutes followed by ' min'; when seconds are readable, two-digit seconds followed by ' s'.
5 h 27 min 28 s
